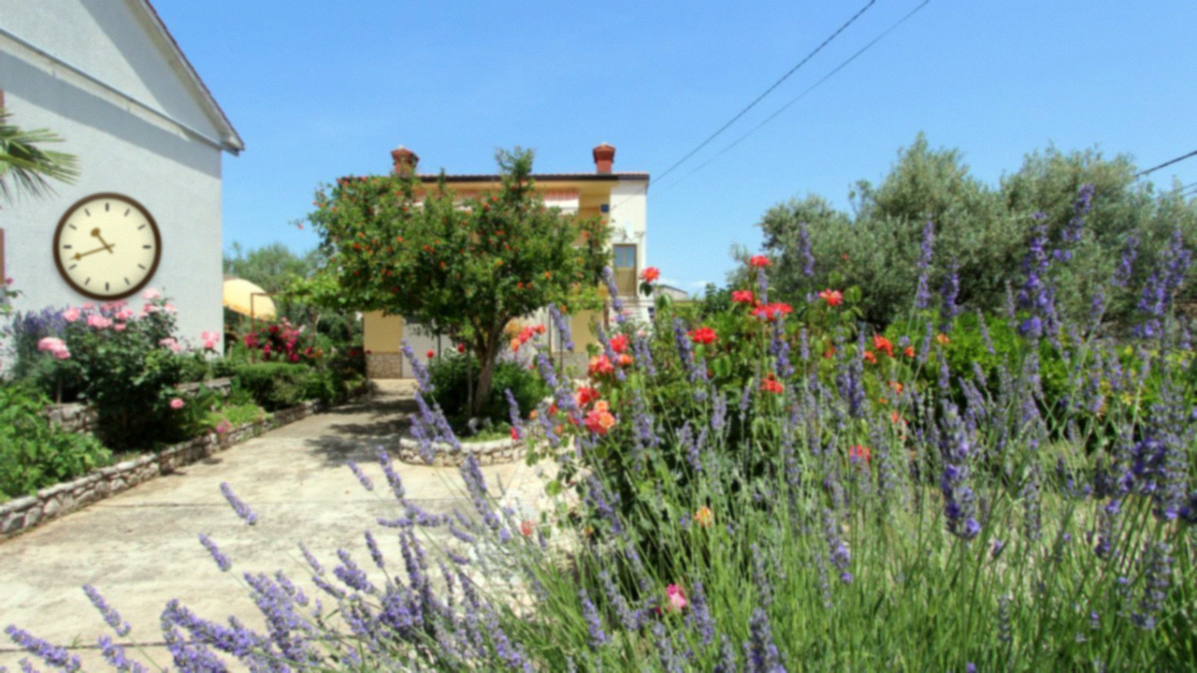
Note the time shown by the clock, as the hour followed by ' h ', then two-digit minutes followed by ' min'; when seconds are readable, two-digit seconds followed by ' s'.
10 h 42 min
